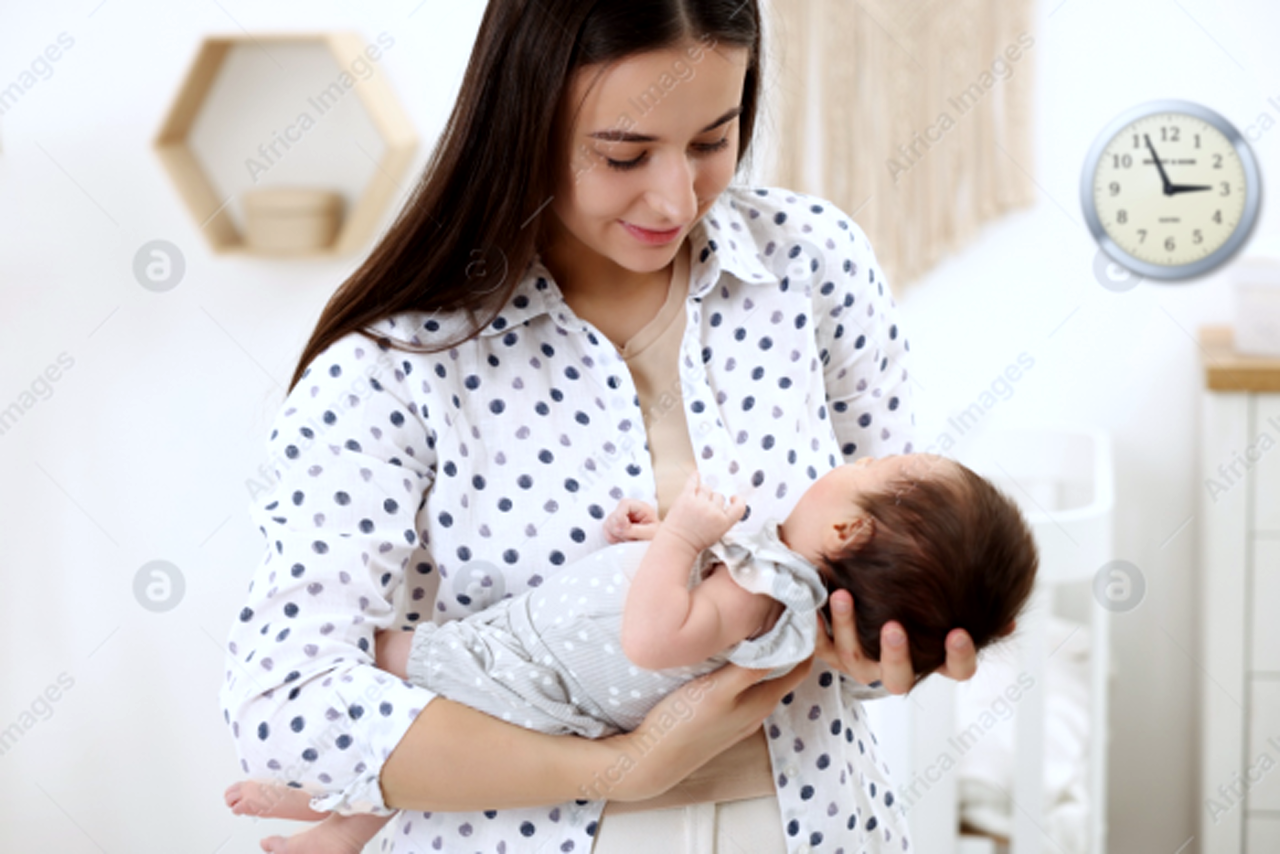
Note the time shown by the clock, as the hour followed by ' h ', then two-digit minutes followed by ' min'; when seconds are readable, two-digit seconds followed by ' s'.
2 h 56 min
